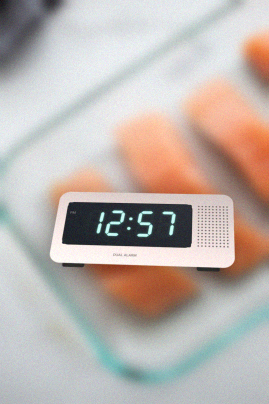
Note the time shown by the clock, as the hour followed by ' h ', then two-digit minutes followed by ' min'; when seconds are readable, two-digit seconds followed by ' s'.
12 h 57 min
